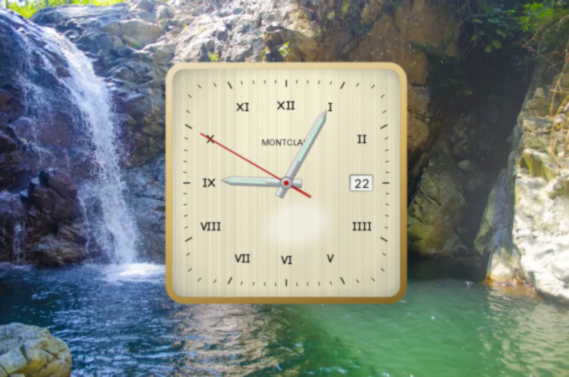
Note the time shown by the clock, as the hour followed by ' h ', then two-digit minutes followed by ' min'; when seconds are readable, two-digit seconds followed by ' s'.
9 h 04 min 50 s
